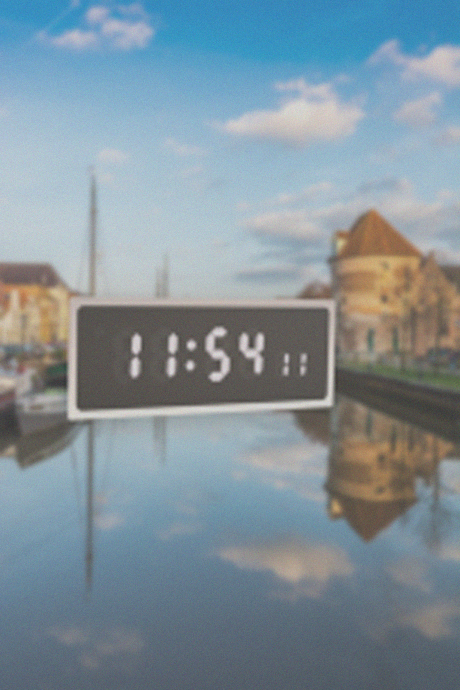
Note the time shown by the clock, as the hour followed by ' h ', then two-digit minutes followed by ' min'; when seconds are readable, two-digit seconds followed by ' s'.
11 h 54 min 11 s
